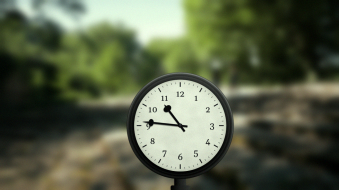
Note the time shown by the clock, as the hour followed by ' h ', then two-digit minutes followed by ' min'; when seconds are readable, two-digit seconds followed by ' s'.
10 h 46 min
